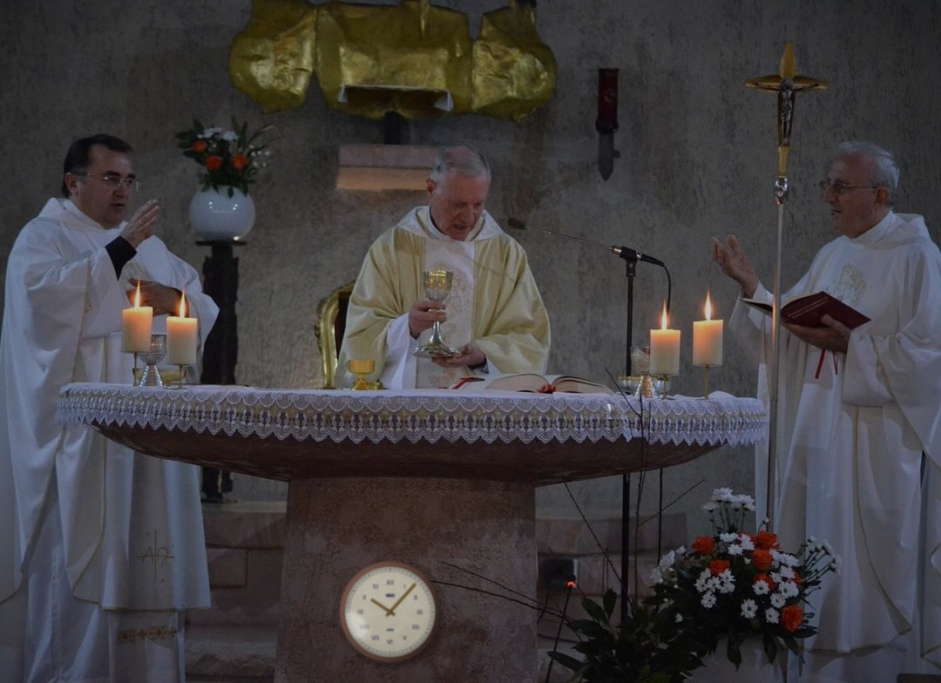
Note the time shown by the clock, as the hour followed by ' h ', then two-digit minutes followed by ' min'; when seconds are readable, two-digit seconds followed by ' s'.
10 h 07 min
